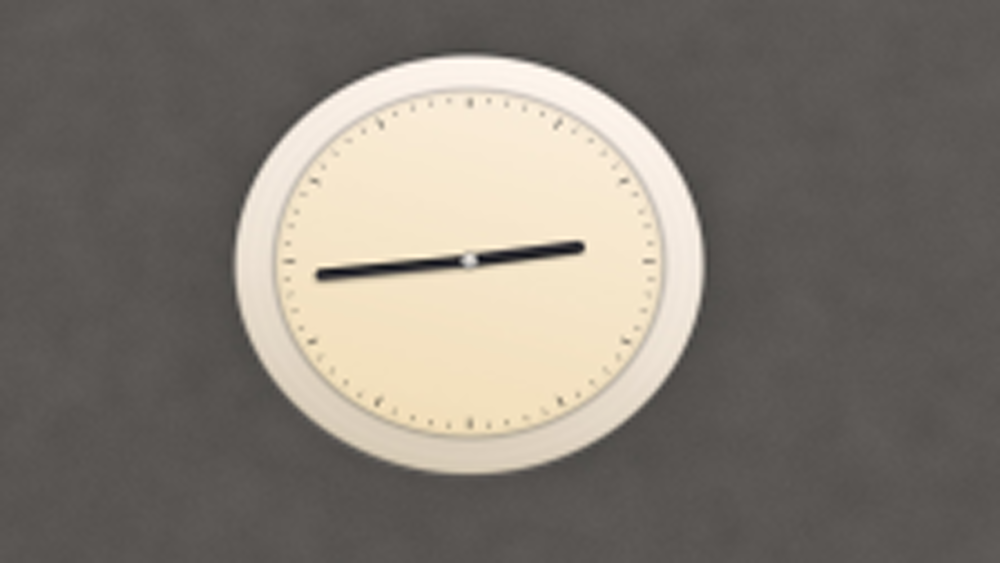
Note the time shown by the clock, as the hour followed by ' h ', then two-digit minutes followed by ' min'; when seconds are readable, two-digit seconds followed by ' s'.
2 h 44 min
